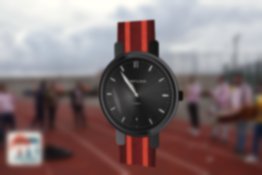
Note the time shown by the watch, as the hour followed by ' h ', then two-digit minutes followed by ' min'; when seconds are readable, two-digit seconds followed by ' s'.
10 h 54 min
